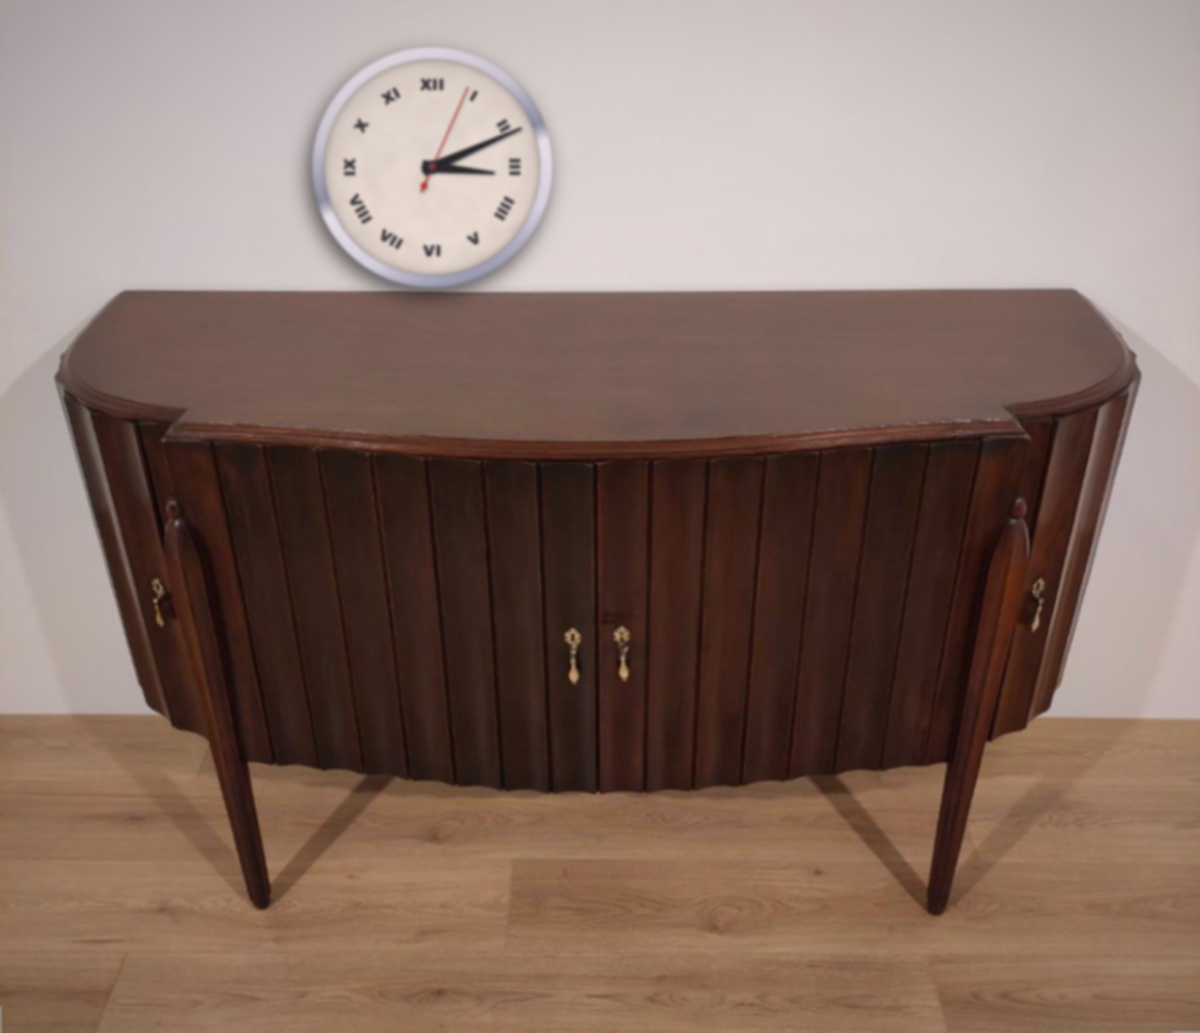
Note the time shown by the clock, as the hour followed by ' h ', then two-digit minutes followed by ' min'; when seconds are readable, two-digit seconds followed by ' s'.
3 h 11 min 04 s
